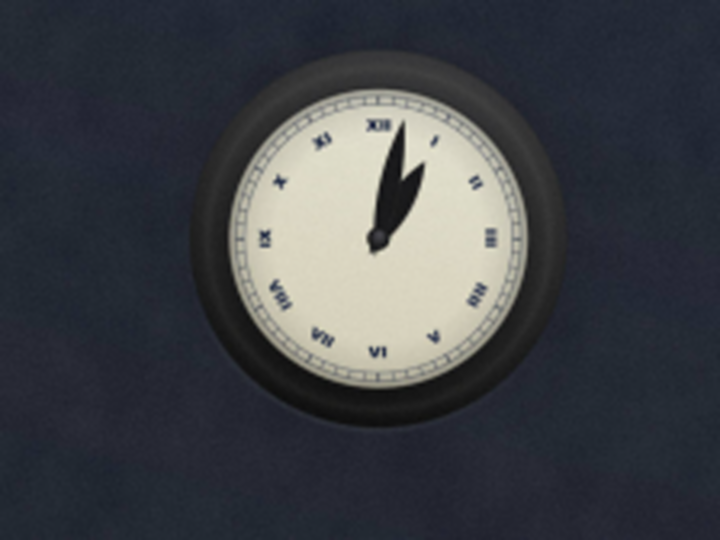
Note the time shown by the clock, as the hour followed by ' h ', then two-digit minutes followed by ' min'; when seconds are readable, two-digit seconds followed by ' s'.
1 h 02 min
